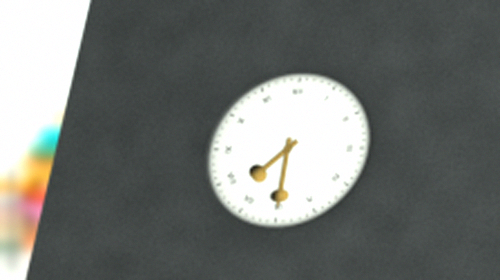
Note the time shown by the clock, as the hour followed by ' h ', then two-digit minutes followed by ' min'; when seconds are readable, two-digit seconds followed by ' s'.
7 h 30 min
